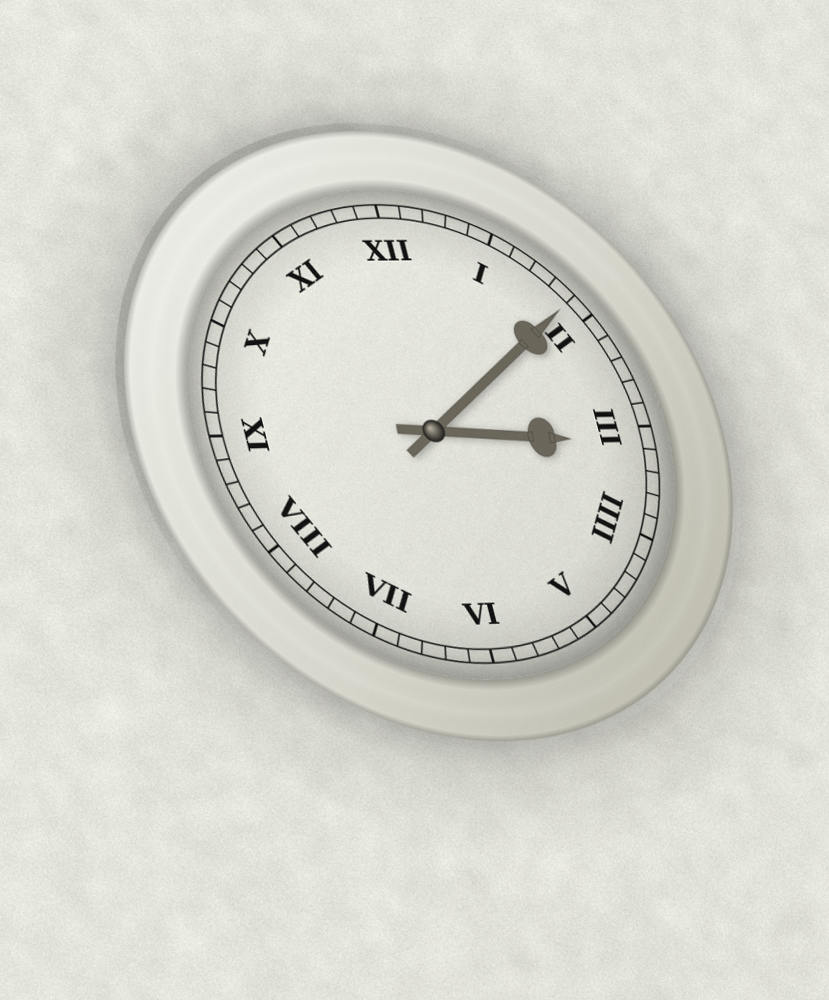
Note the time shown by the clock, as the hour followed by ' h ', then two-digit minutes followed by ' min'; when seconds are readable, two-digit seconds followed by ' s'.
3 h 09 min
